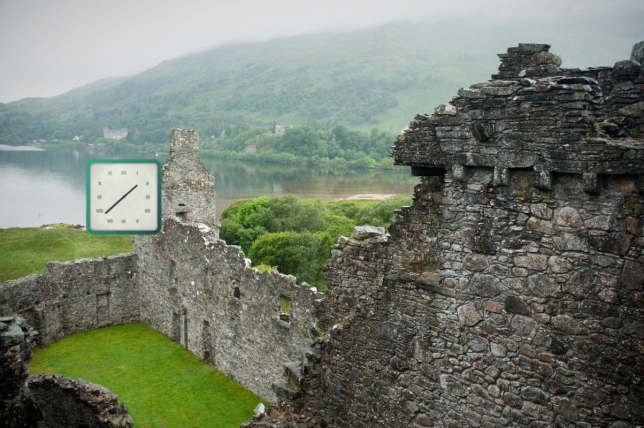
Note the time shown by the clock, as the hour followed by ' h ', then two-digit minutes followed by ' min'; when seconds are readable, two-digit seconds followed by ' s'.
1 h 38 min
